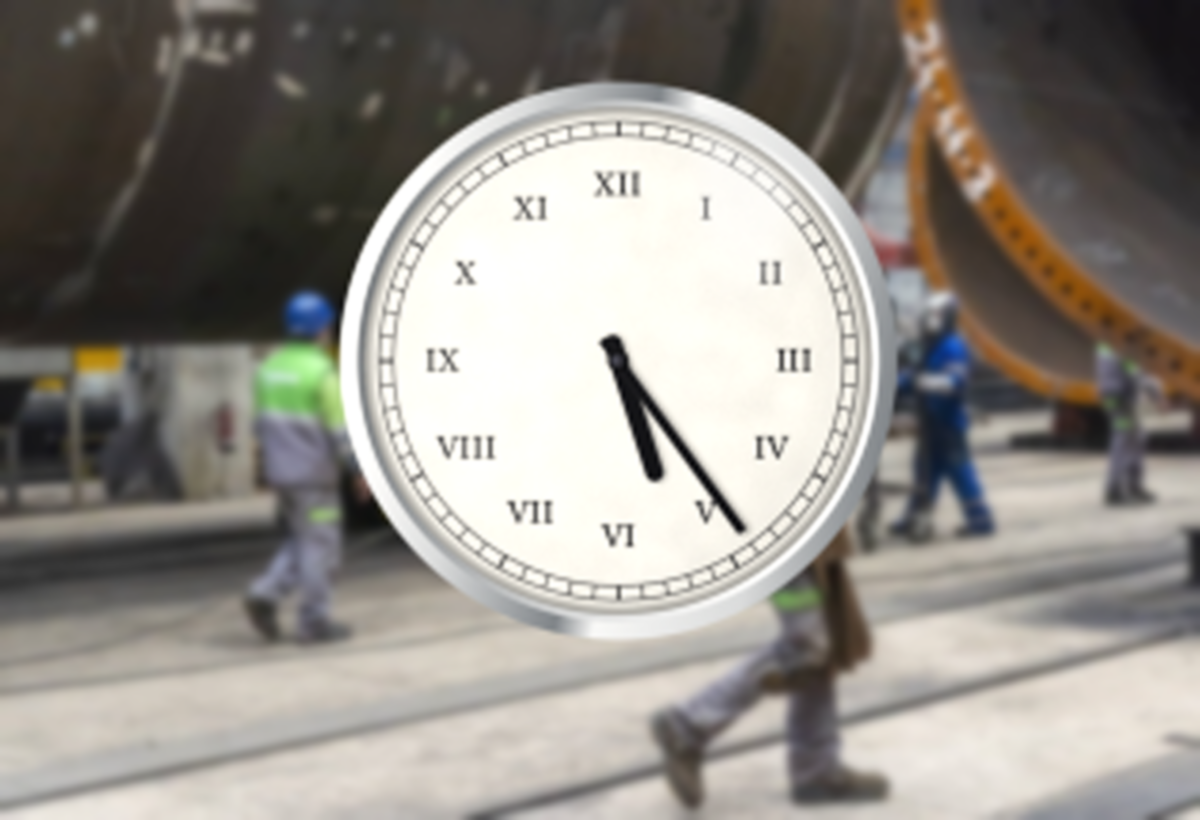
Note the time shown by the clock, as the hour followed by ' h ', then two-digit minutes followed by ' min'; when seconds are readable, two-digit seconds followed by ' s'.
5 h 24 min
